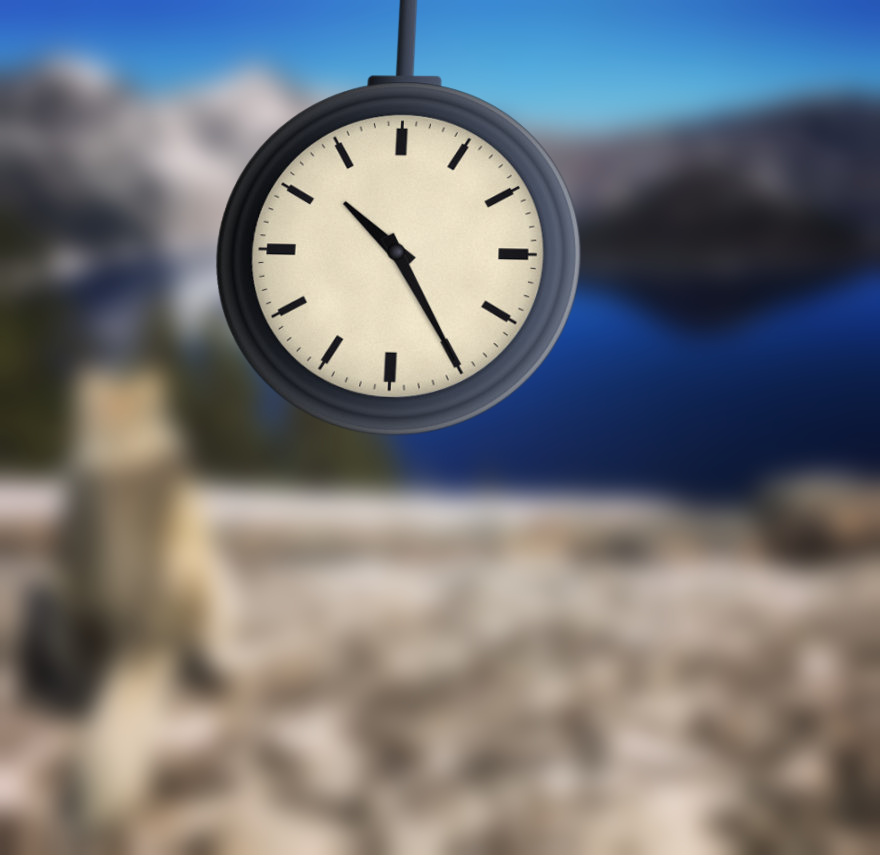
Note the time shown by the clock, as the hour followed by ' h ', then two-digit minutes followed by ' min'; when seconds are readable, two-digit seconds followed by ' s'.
10 h 25 min
